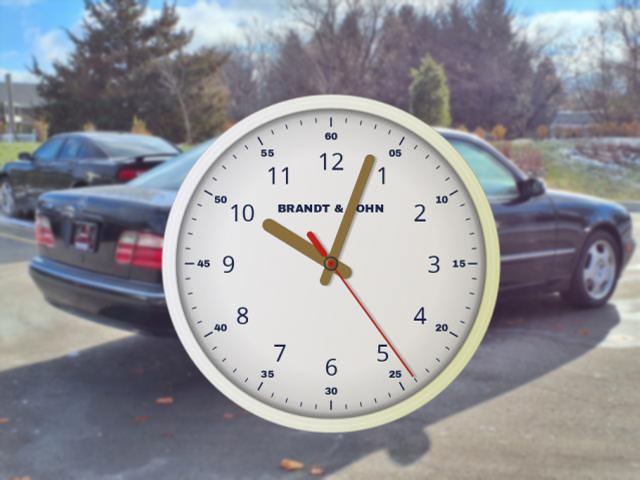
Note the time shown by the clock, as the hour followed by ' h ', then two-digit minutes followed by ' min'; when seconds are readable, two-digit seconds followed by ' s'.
10 h 03 min 24 s
